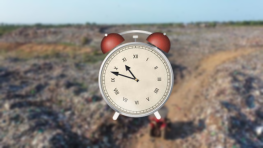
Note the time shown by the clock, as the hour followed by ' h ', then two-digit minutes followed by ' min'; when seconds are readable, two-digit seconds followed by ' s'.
10 h 48 min
